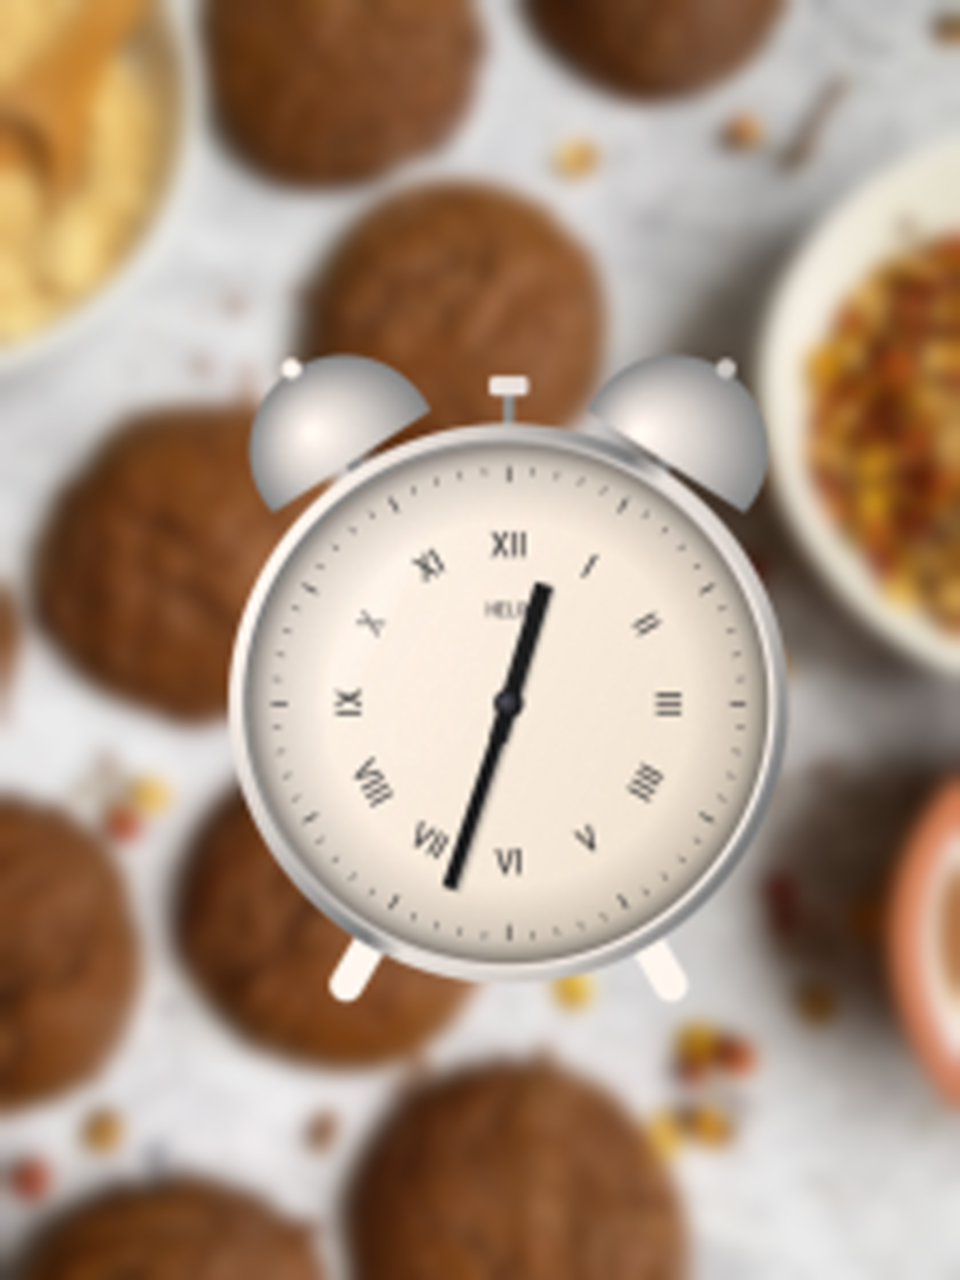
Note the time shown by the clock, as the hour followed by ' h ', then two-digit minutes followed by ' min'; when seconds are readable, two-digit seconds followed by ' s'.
12 h 33 min
